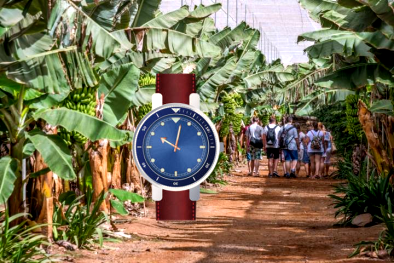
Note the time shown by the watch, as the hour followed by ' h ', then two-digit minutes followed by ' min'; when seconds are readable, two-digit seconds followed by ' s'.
10 h 02 min
